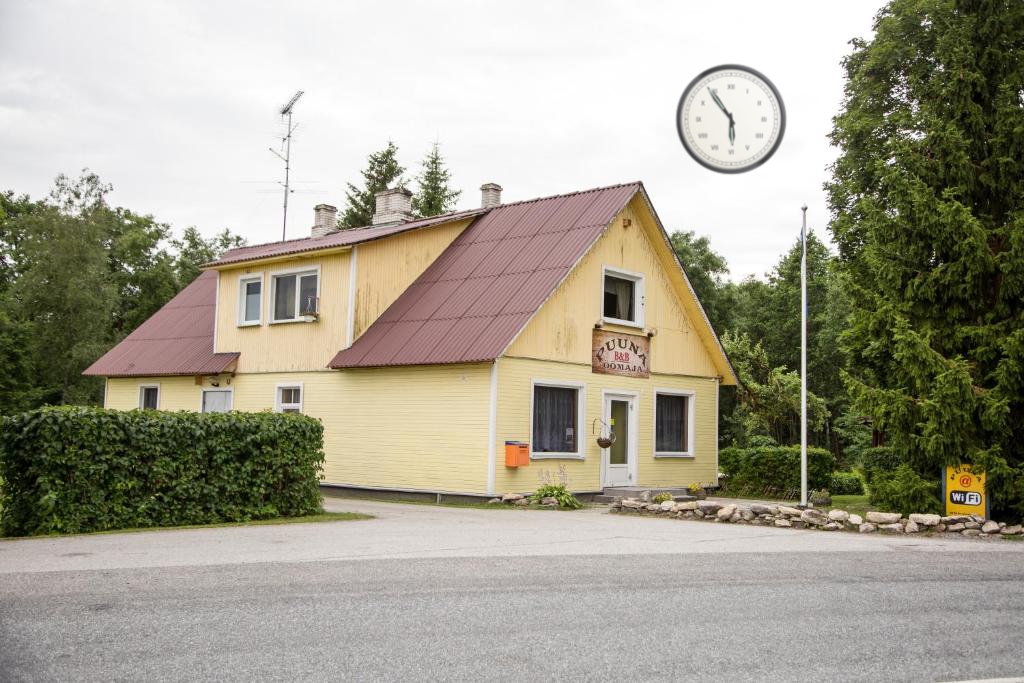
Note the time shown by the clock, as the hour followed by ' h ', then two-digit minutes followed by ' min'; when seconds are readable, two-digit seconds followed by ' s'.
5 h 54 min
